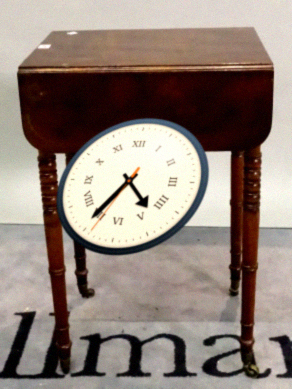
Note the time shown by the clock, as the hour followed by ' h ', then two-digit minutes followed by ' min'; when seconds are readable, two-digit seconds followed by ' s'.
4 h 35 min 34 s
